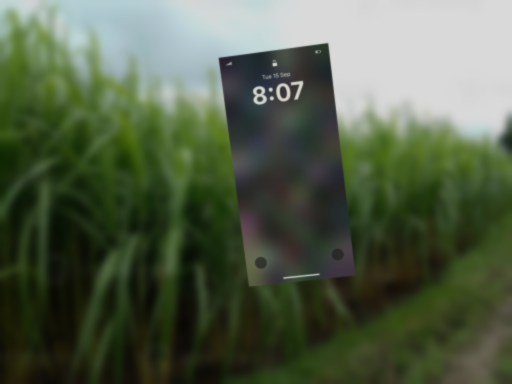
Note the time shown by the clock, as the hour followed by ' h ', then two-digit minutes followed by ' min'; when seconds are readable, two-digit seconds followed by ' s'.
8 h 07 min
